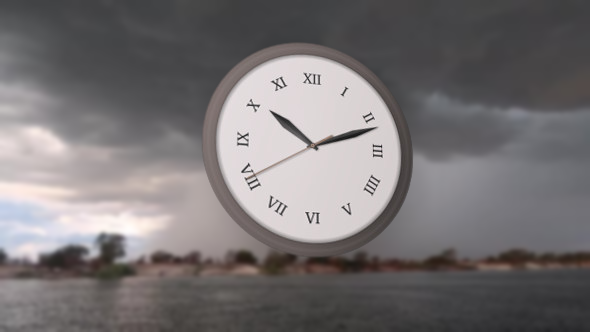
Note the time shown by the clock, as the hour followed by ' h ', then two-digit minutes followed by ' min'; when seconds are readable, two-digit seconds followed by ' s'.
10 h 11 min 40 s
